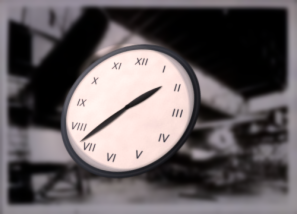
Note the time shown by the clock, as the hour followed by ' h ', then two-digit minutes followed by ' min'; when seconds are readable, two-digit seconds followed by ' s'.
1 h 37 min
